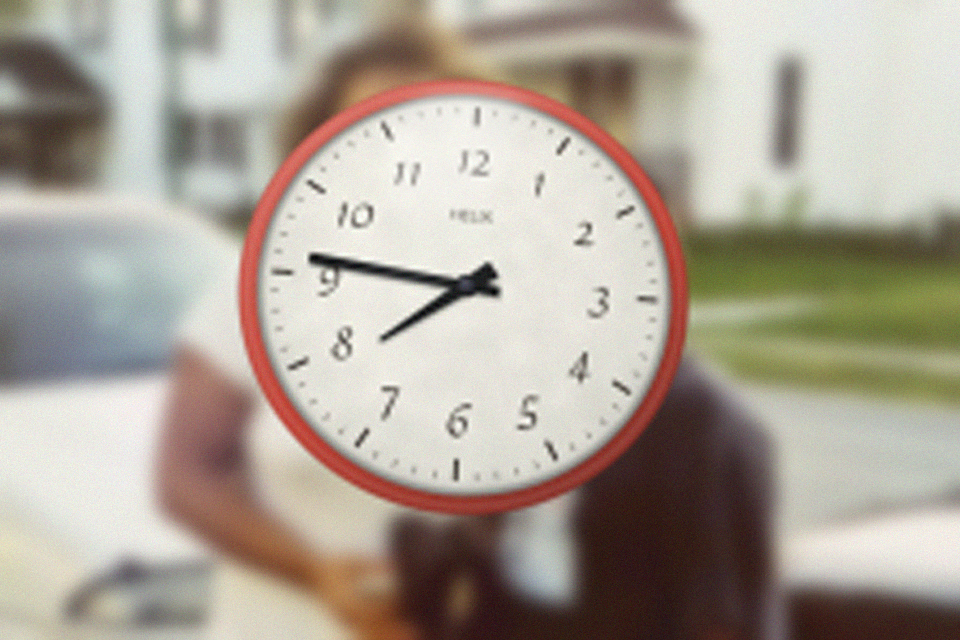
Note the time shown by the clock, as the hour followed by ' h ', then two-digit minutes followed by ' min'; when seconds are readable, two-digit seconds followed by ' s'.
7 h 46 min
